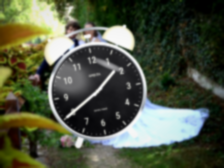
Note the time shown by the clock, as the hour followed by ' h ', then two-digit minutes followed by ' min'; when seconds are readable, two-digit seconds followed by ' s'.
1 h 40 min
